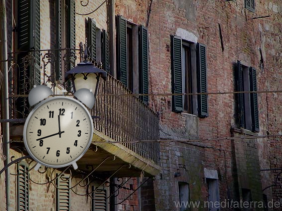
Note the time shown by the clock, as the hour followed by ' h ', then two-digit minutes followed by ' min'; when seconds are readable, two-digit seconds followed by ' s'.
11 h 42 min
